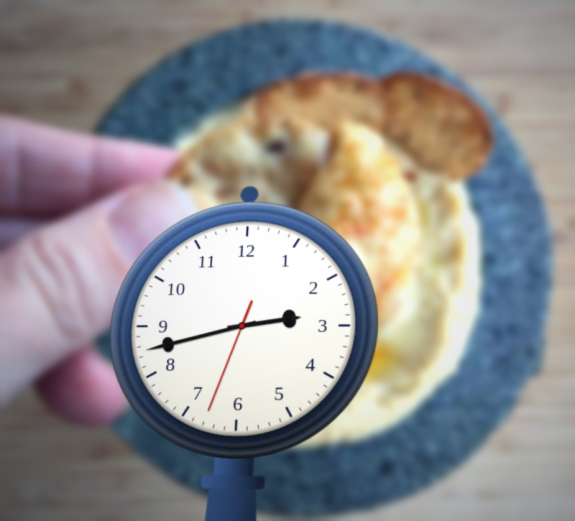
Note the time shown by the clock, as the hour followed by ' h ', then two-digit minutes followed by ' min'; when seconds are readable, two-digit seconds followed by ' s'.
2 h 42 min 33 s
